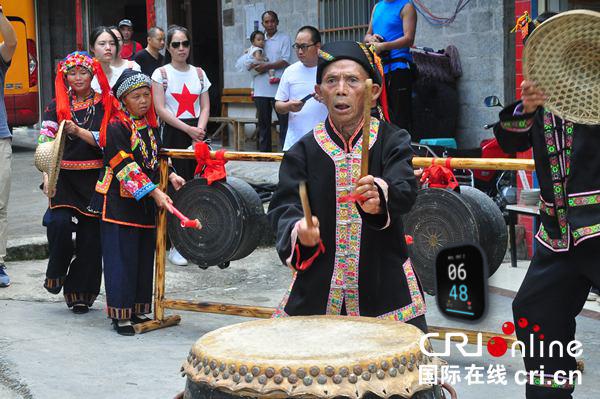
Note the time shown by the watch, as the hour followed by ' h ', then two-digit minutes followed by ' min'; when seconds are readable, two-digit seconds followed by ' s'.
6 h 48 min
